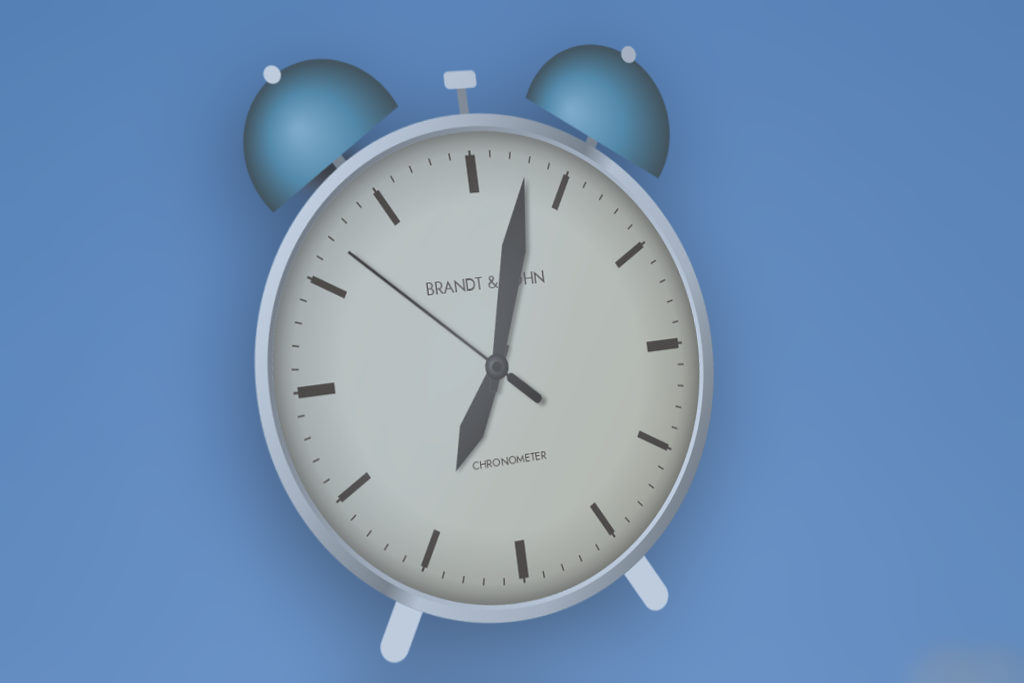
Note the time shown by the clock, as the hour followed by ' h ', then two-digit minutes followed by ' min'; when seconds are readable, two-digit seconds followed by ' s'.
7 h 02 min 52 s
